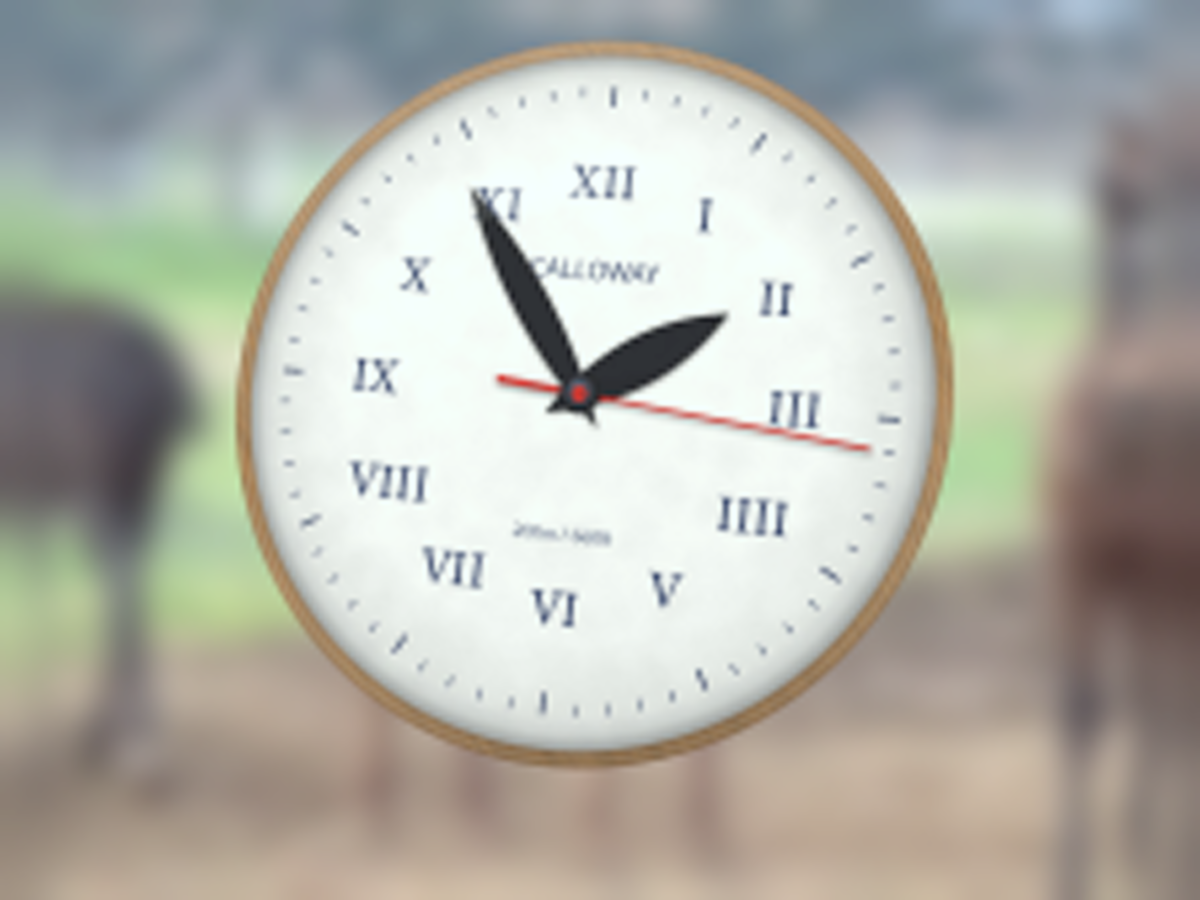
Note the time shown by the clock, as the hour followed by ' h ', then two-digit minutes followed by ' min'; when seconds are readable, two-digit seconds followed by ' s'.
1 h 54 min 16 s
